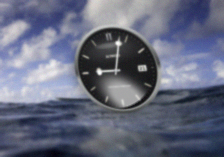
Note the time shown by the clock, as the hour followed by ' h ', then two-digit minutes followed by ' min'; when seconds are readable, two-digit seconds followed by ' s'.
9 h 03 min
